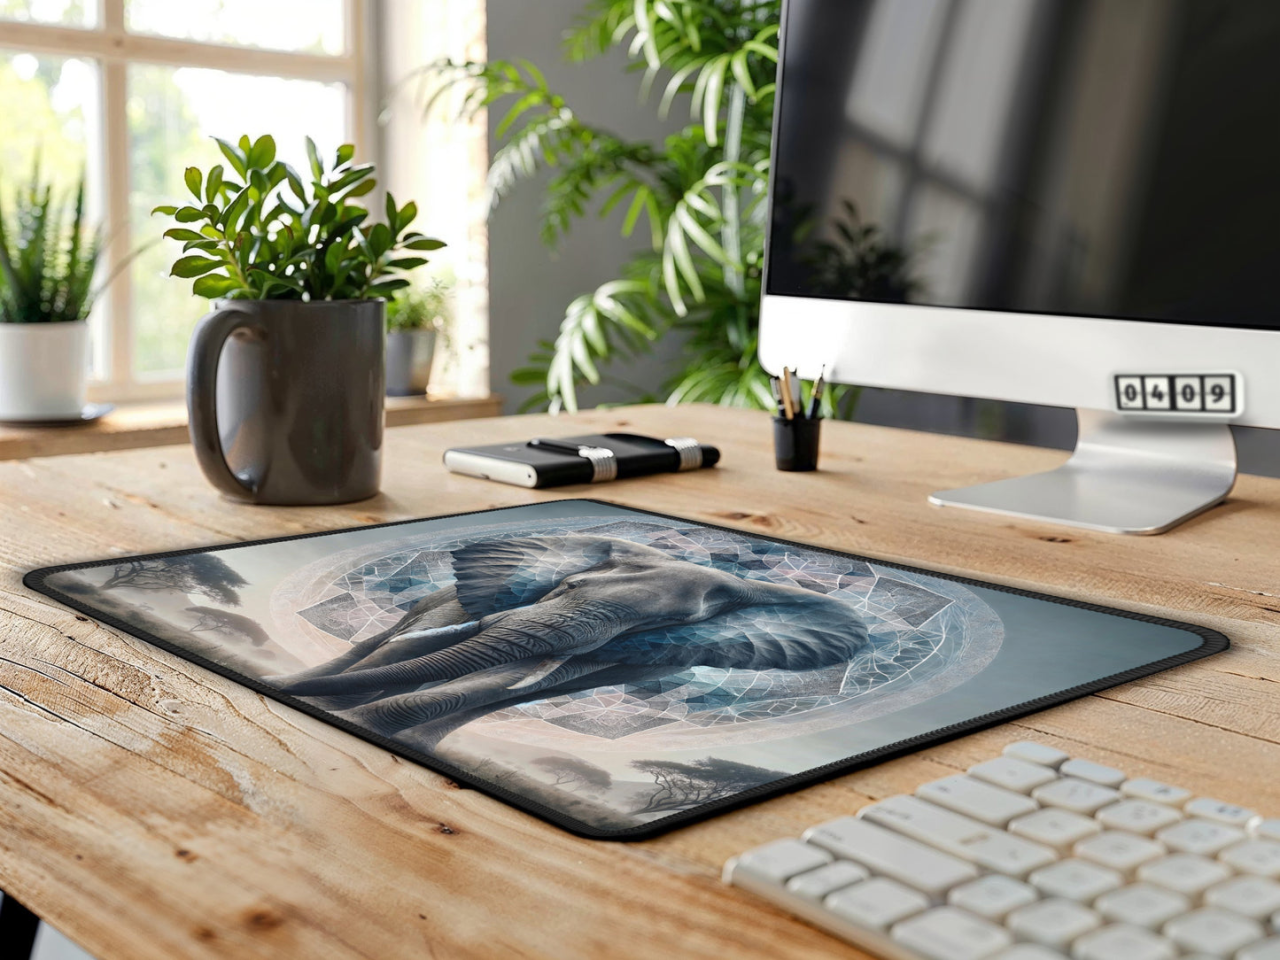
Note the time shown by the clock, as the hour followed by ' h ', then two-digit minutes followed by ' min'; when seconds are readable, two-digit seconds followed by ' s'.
4 h 09 min
